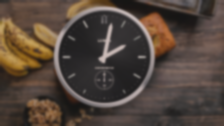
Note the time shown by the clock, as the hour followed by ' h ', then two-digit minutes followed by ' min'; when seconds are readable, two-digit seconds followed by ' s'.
2 h 02 min
